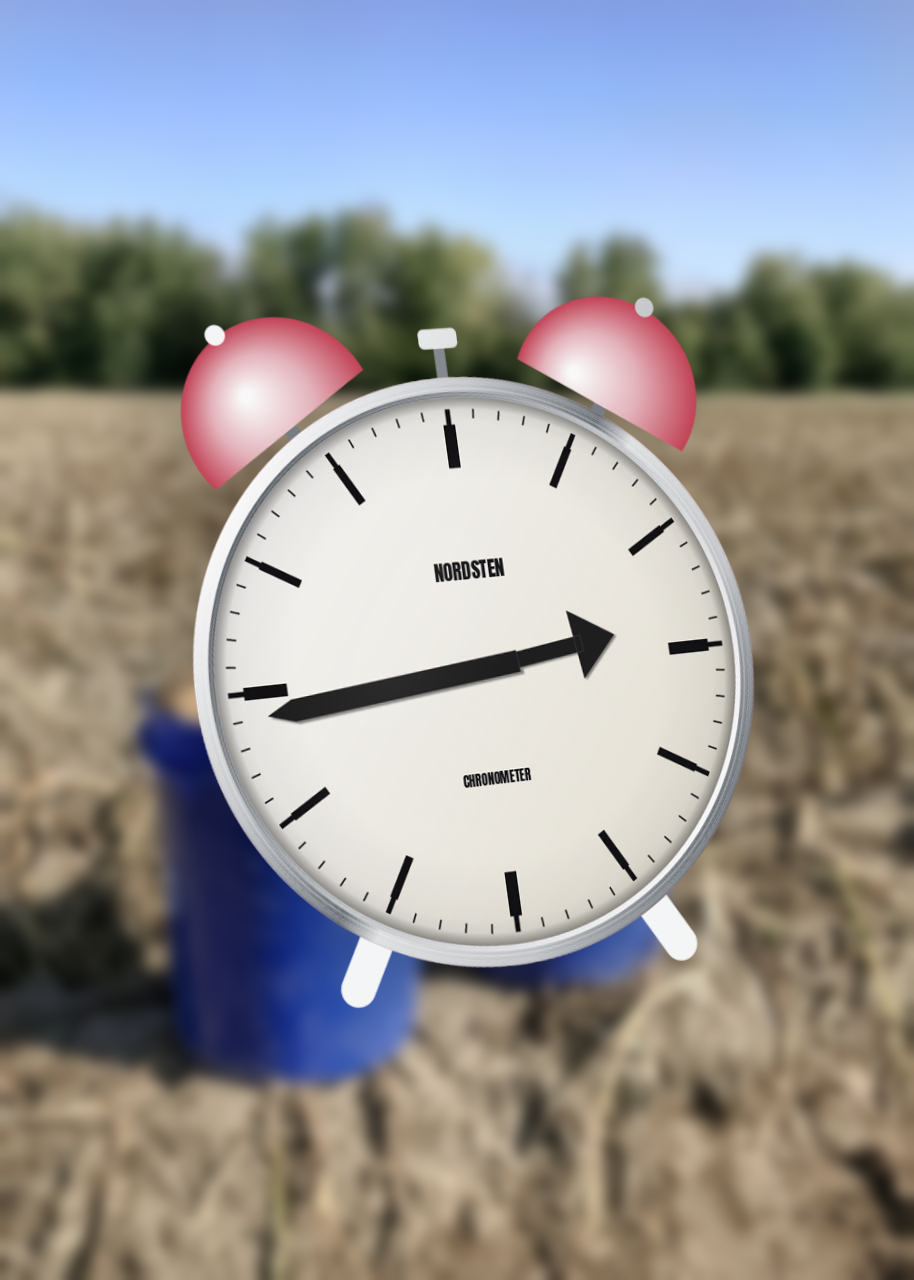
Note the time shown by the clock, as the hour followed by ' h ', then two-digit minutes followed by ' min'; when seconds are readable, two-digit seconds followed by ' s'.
2 h 44 min
